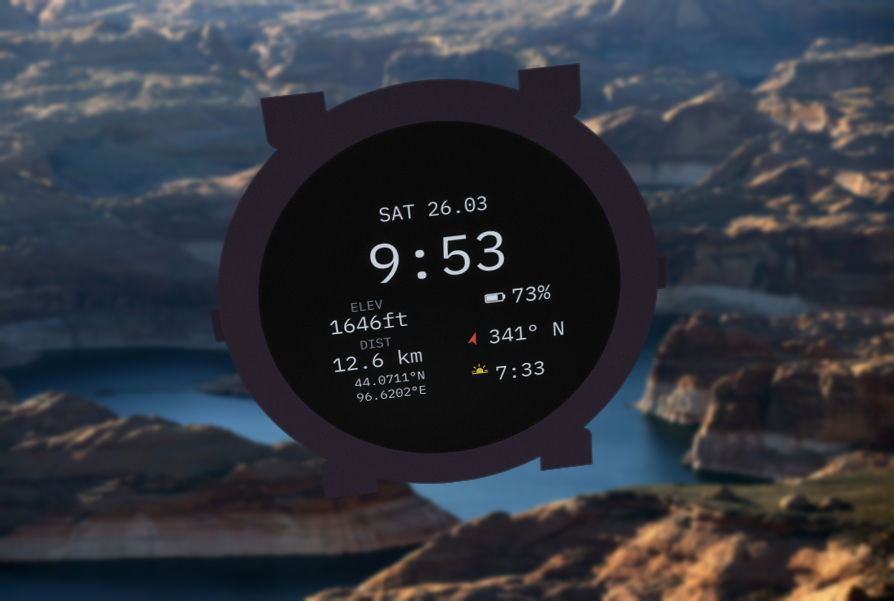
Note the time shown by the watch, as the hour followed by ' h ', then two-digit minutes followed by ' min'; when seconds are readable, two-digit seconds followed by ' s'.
9 h 53 min
